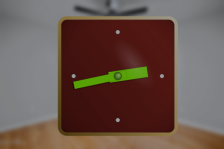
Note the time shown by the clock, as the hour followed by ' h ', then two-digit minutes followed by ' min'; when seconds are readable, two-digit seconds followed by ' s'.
2 h 43 min
